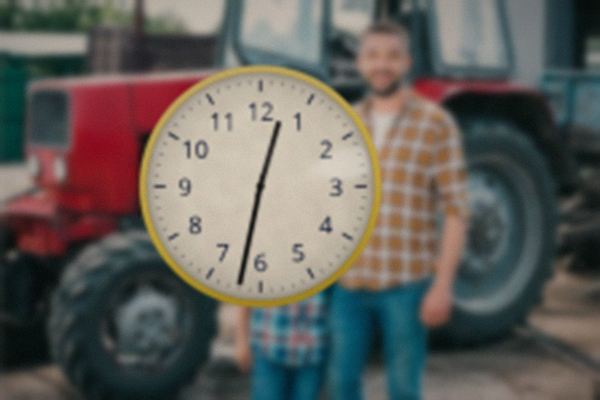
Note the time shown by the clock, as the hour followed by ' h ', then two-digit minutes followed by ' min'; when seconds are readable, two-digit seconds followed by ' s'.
12 h 32 min
